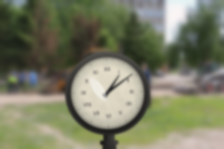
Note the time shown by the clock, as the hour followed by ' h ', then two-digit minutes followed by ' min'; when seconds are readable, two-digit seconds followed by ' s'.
1 h 09 min
